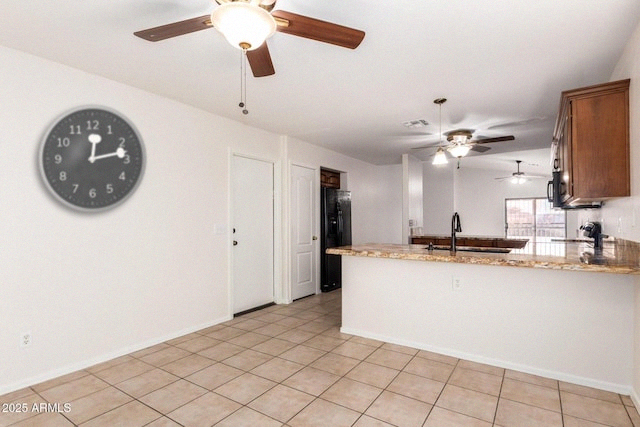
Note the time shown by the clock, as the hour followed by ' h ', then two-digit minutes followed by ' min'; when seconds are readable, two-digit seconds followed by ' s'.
12 h 13 min
